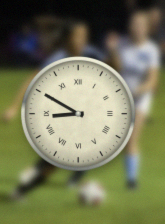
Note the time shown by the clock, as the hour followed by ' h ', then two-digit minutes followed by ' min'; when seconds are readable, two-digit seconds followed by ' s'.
8 h 50 min
